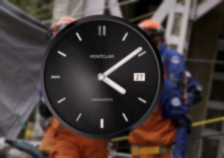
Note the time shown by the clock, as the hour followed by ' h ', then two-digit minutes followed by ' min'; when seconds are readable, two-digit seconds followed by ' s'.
4 h 09 min
